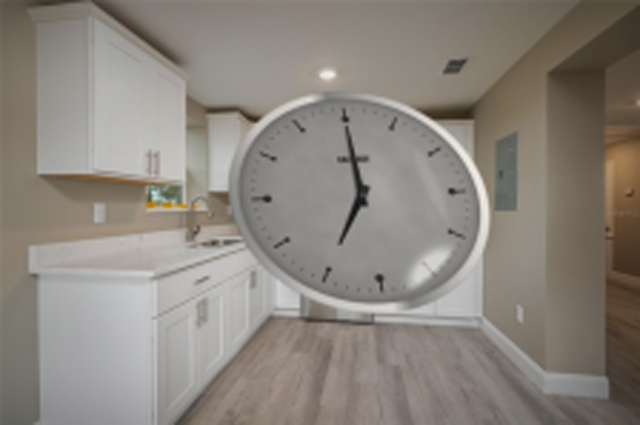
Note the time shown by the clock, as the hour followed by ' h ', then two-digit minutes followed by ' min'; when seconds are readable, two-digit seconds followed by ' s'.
7 h 00 min
